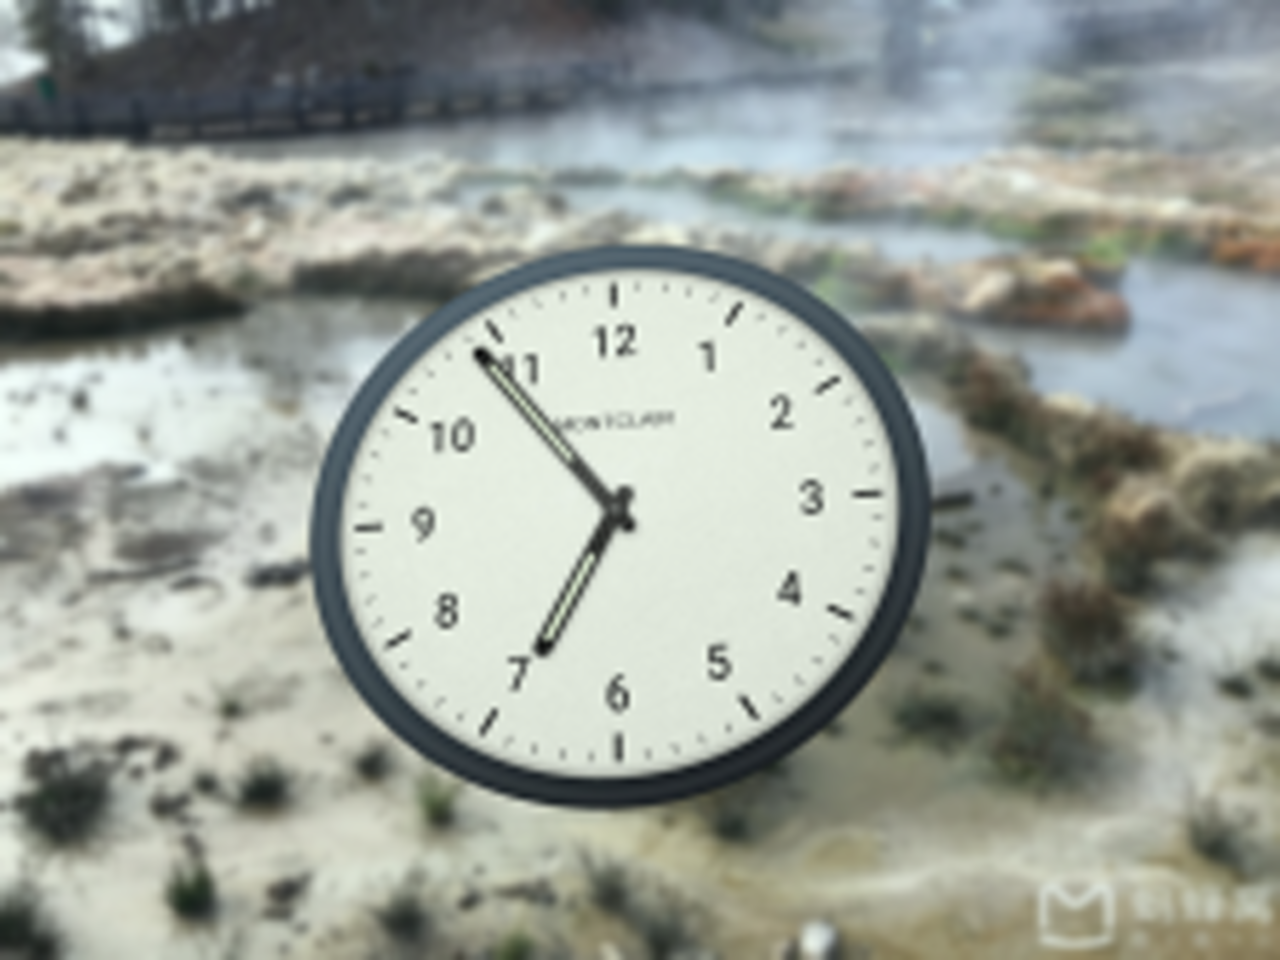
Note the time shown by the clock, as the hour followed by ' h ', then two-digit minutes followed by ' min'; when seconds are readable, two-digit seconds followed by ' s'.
6 h 54 min
